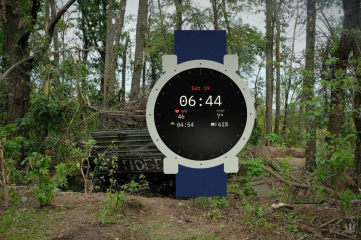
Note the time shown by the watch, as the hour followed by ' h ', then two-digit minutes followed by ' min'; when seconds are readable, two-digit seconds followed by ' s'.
6 h 44 min
